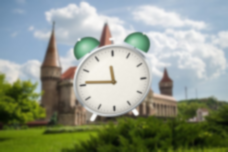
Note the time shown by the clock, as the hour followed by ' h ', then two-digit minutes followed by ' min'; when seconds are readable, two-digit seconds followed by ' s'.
11 h 46 min
